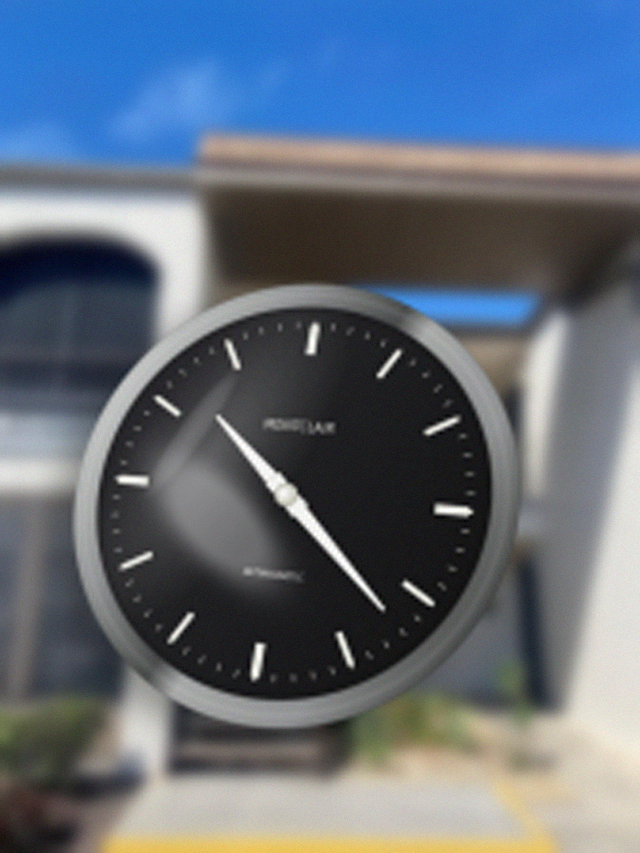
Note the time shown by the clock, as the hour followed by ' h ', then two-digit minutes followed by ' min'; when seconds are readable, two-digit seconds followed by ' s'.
10 h 22 min
